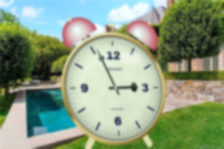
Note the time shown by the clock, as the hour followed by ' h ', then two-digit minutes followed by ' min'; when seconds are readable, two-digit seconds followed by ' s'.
2 h 56 min
